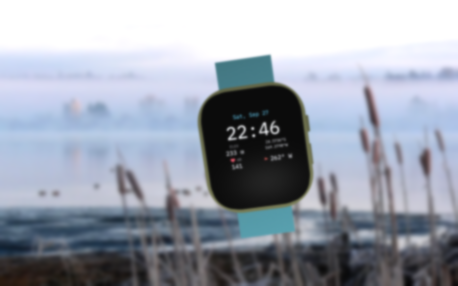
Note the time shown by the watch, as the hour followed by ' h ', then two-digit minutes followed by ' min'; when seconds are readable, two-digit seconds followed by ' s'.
22 h 46 min
